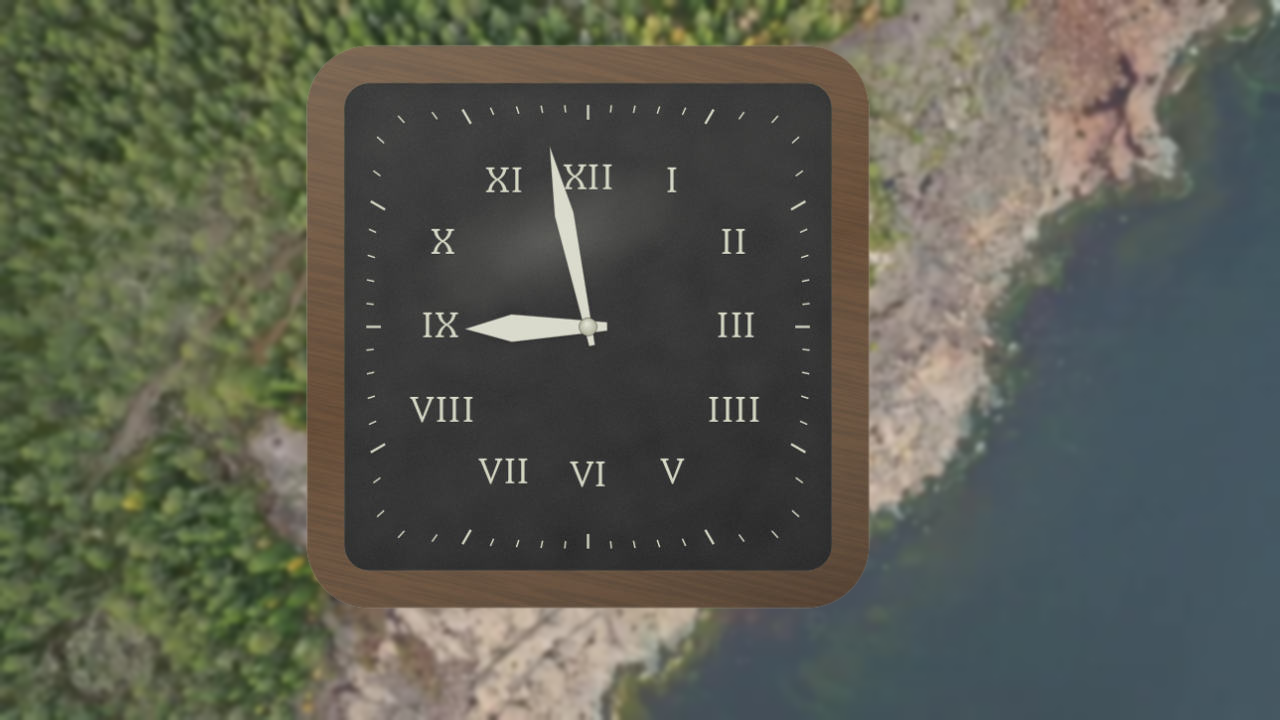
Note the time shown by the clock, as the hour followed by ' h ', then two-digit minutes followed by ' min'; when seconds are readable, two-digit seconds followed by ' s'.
8 h 58 min
